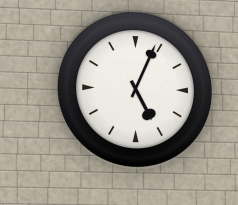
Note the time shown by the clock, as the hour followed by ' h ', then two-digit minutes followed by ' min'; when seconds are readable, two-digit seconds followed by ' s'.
5 h 04 min
